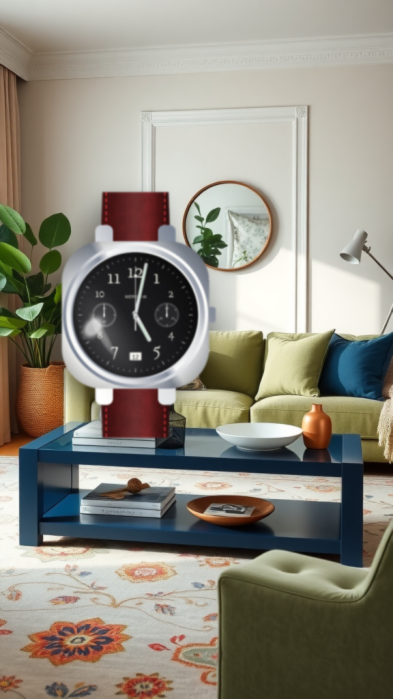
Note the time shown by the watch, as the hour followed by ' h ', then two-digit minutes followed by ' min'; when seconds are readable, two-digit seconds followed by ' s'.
5 h 02 min
